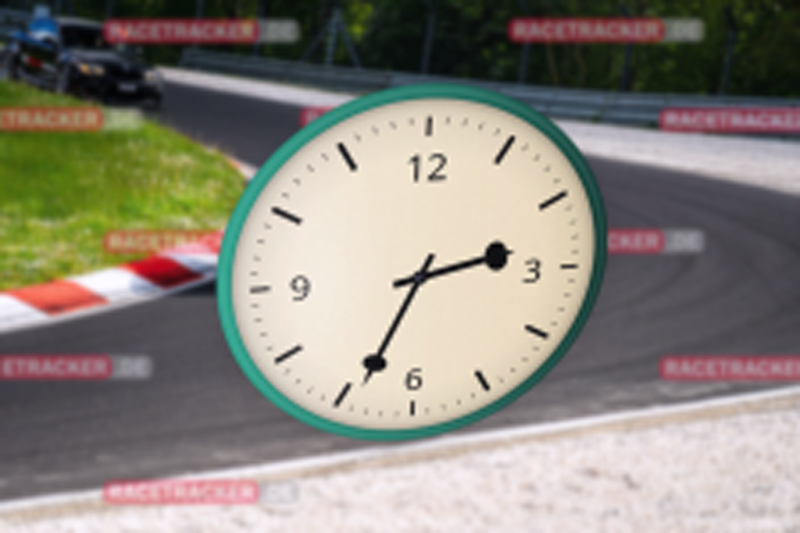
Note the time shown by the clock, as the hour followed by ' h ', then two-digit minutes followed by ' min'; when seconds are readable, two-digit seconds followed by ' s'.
2 h 34 min
